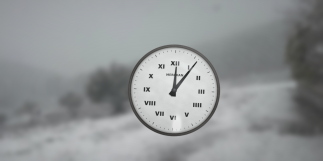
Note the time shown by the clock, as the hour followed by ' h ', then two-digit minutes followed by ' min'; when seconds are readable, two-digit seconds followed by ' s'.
12 h 06 min
